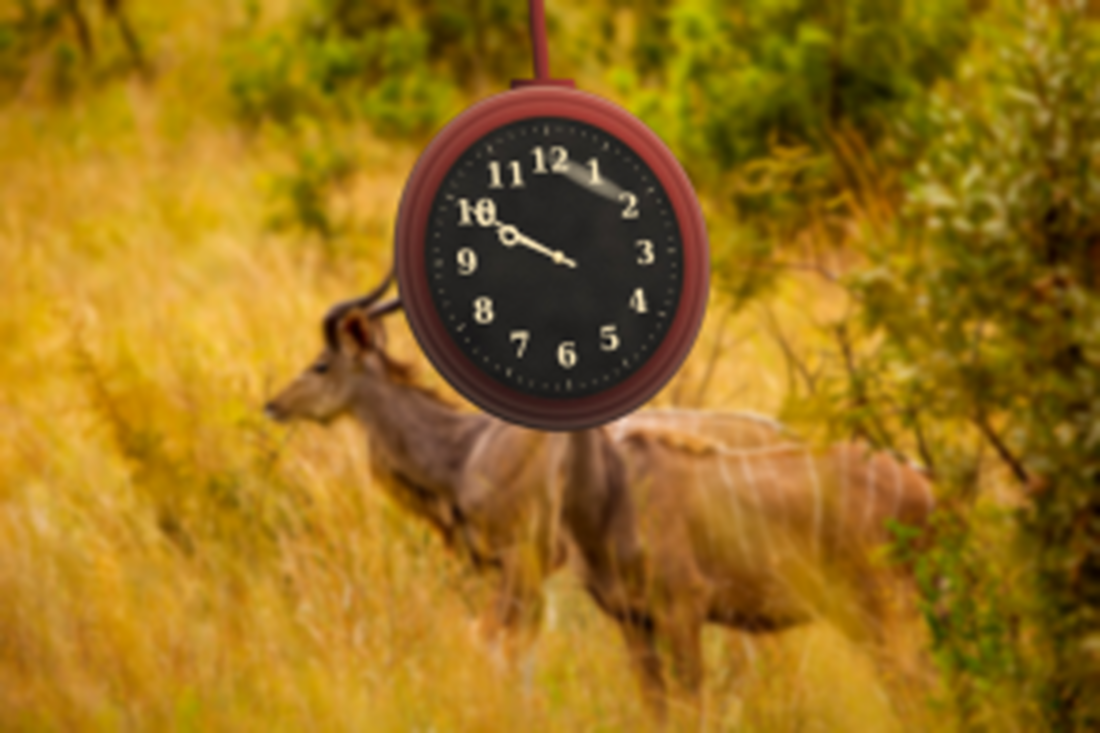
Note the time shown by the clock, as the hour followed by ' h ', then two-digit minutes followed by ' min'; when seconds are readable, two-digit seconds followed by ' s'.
9 h 50 min
